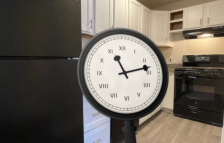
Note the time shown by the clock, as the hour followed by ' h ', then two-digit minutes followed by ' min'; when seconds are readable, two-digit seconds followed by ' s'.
11 h 13 min
